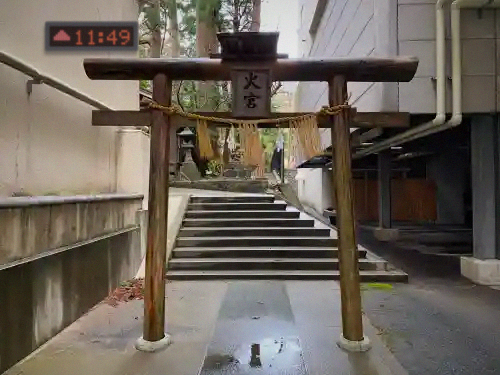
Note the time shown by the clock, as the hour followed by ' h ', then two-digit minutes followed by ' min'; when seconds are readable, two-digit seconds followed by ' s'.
11 h 49 min
